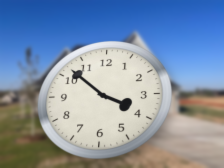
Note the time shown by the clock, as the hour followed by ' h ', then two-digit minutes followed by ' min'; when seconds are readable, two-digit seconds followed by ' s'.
3 h 52 min
